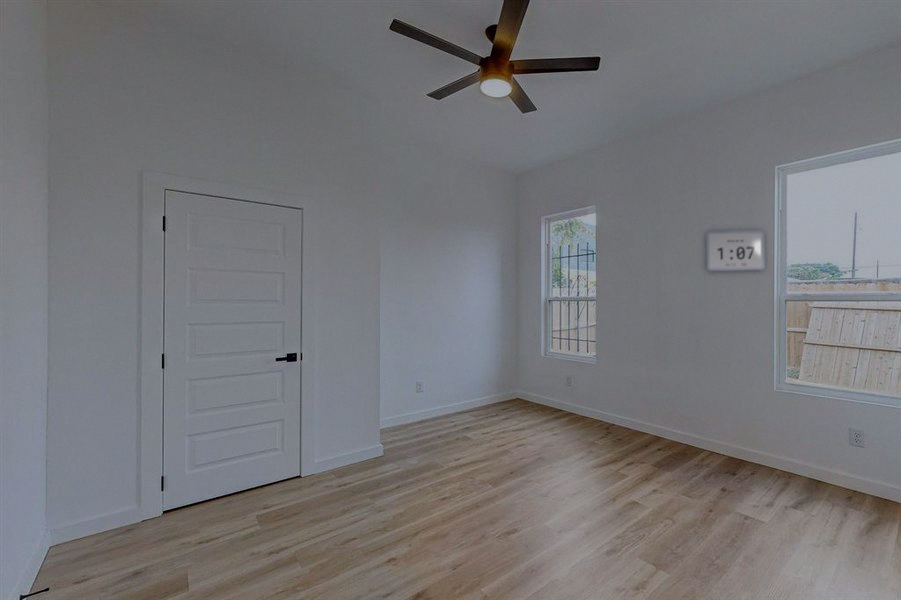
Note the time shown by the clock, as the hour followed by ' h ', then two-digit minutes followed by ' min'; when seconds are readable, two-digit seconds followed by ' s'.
1 h 07 min
